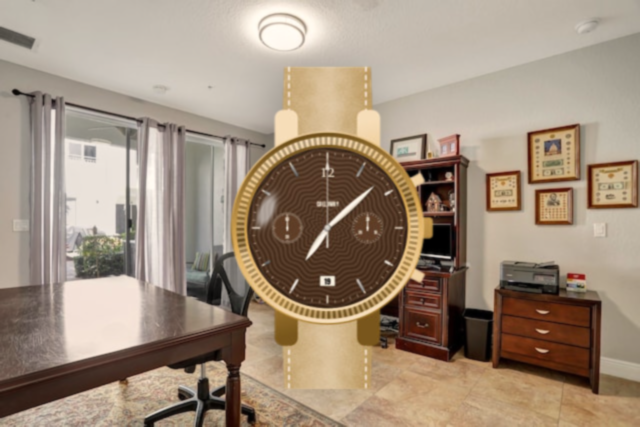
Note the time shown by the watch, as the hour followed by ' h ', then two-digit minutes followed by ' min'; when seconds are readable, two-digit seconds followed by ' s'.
7 h 08 min
